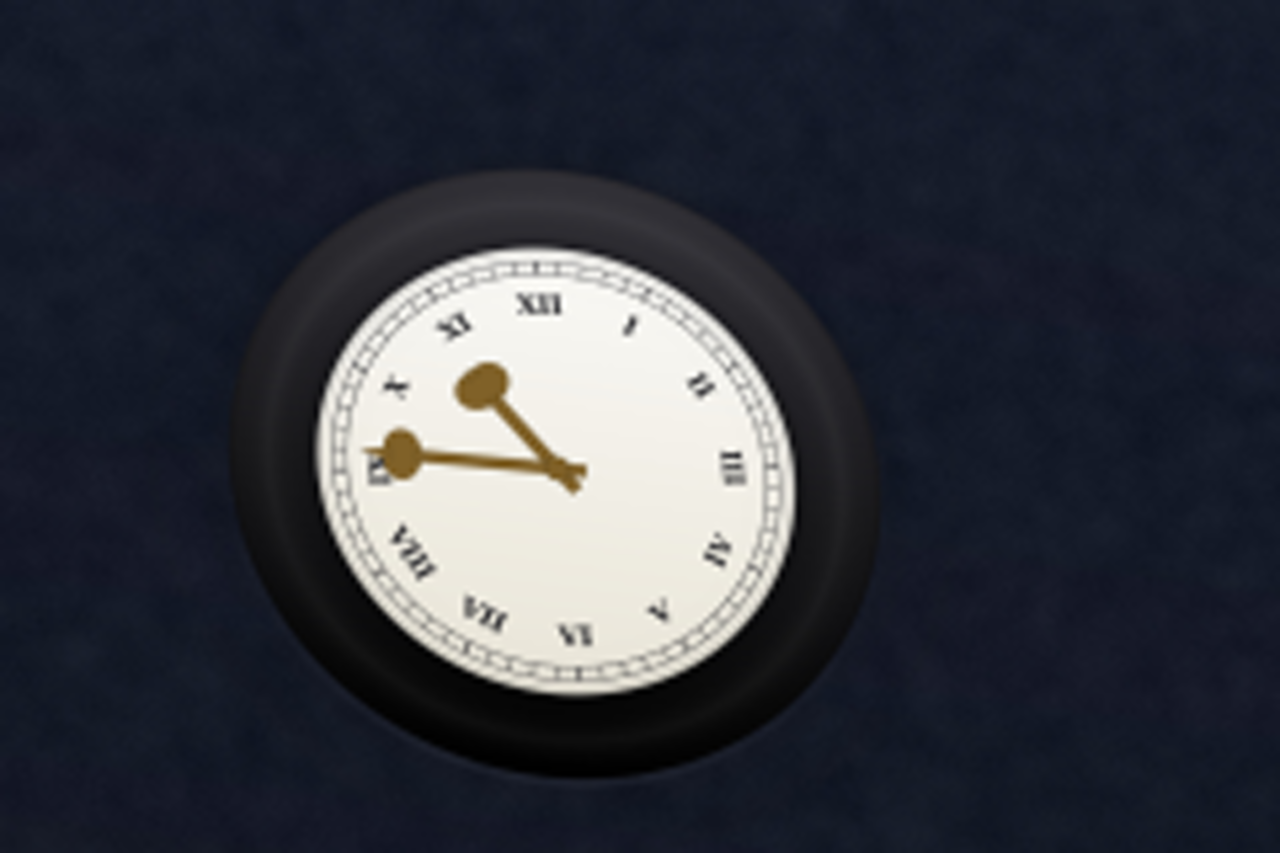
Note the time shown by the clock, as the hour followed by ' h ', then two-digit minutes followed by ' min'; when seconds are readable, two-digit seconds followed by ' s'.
10 h 46 min
